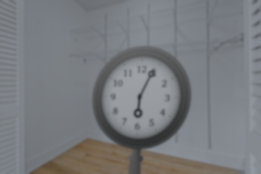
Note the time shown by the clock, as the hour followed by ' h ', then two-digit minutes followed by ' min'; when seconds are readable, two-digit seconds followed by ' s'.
6 h 04 min
